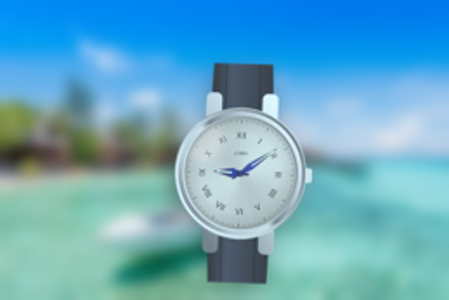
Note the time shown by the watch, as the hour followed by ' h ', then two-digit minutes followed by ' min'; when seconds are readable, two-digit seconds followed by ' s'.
9 h 09 min
